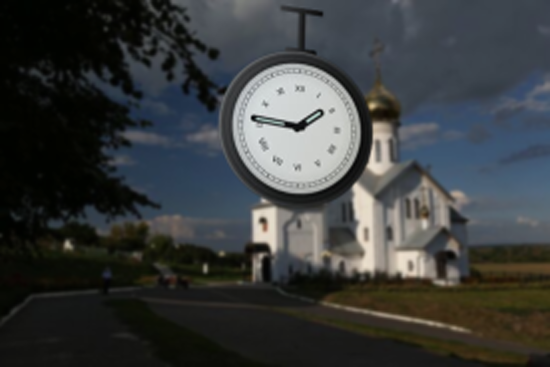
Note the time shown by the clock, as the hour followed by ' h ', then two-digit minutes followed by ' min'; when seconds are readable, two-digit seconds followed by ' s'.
1 h 46 min
